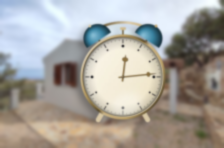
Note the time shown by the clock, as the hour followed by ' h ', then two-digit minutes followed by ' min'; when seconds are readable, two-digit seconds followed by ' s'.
12 h 14 min
